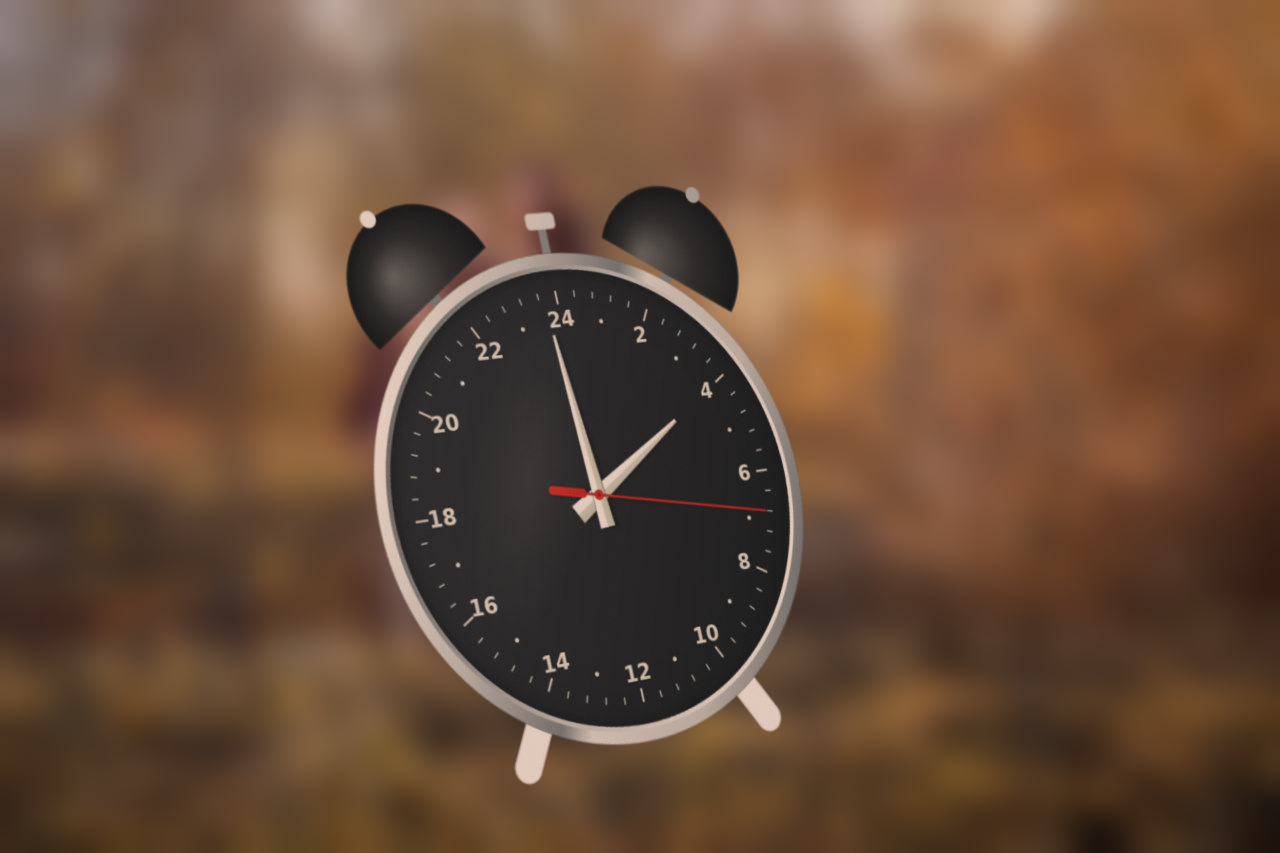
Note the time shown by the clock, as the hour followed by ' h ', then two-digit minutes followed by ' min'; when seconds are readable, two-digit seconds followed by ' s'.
3 h 59 min 17 s
